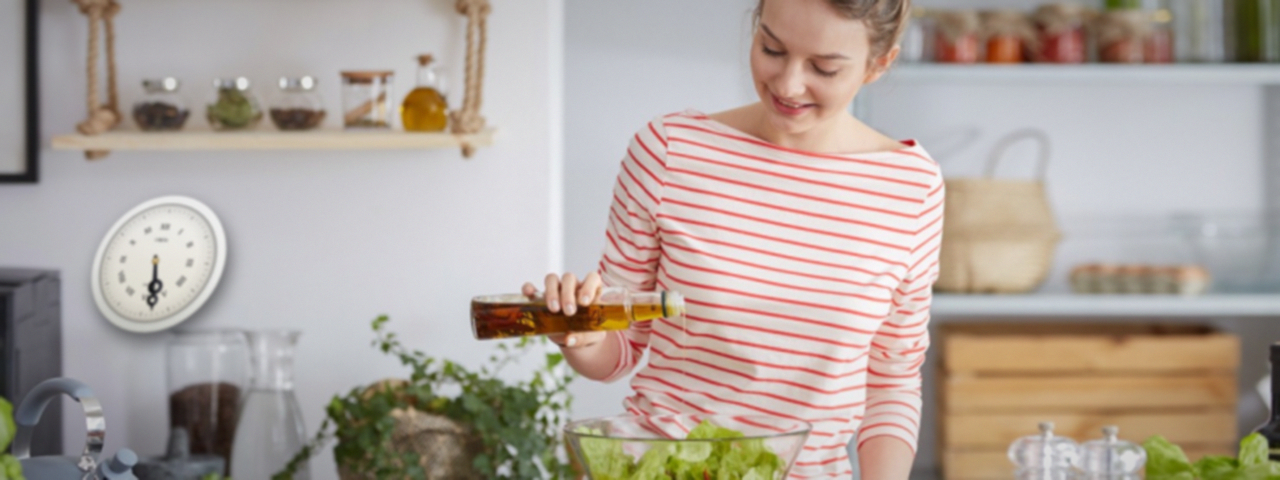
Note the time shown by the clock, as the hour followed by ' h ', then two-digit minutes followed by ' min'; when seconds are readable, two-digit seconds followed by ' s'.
5 h 28 min
